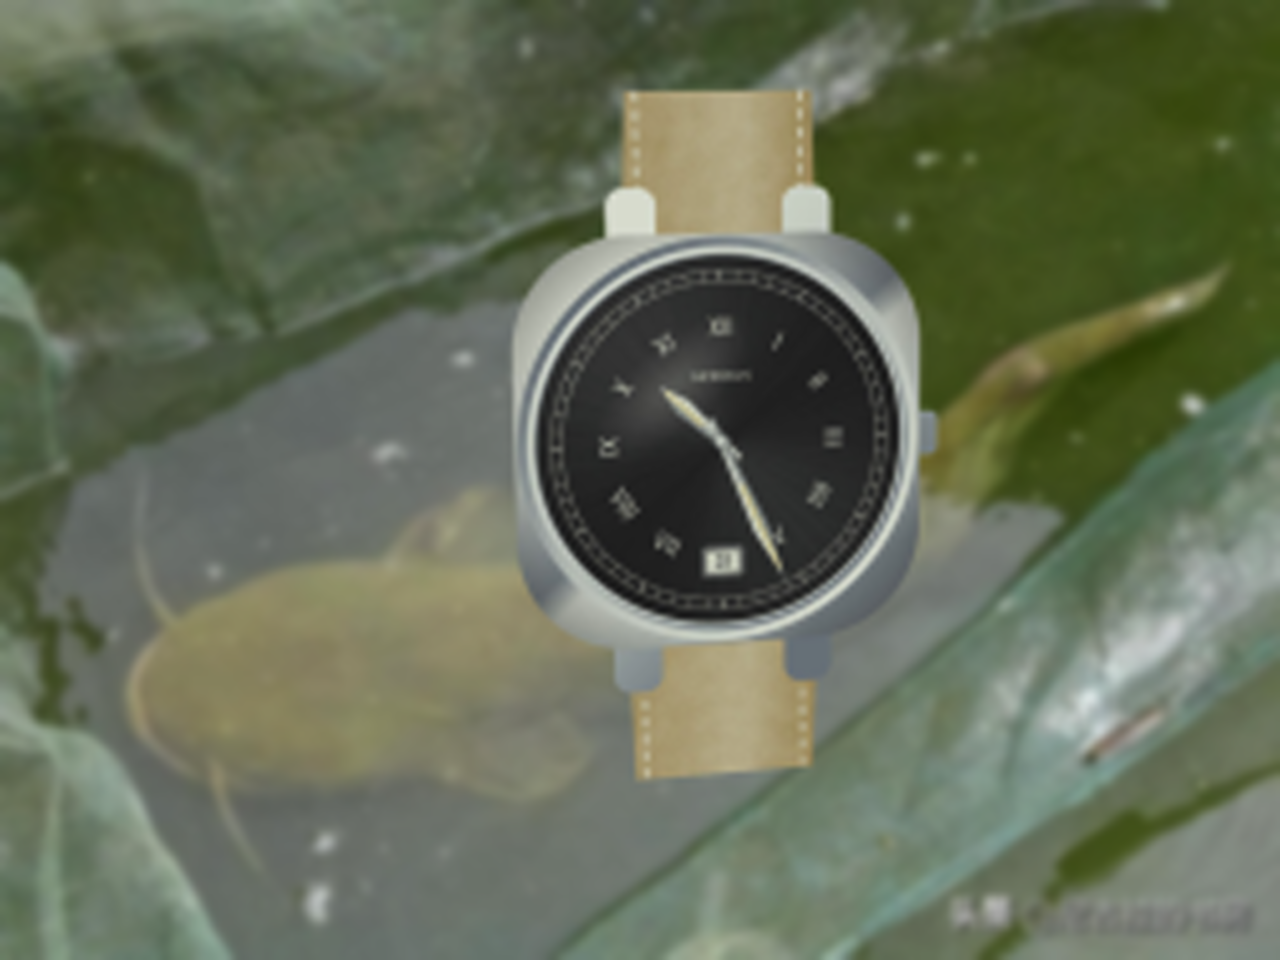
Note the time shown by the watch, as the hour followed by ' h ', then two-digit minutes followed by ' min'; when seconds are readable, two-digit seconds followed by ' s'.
10 h 26 min
